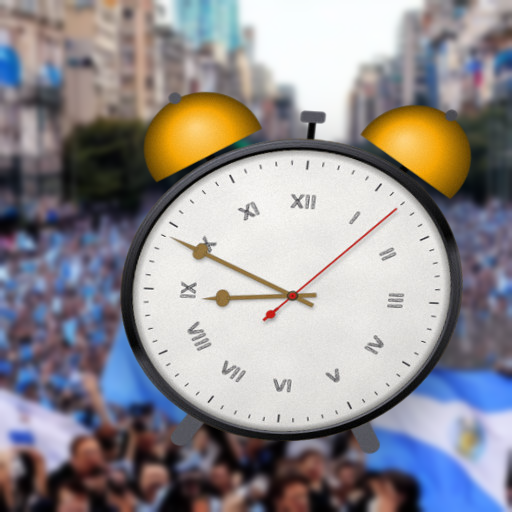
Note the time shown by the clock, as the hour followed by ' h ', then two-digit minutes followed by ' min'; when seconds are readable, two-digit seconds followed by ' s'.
8 h 49 min 07 s
